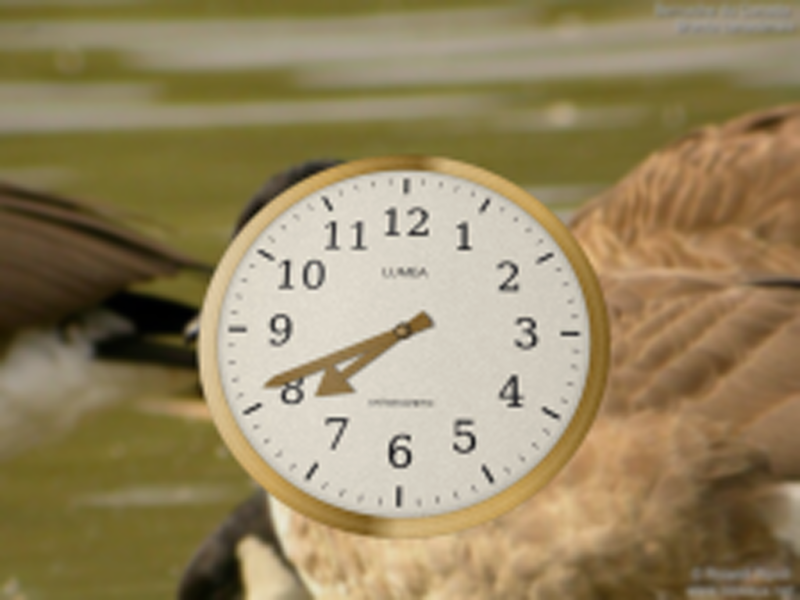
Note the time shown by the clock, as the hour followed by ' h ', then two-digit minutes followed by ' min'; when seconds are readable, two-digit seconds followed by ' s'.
7 h 41 min
